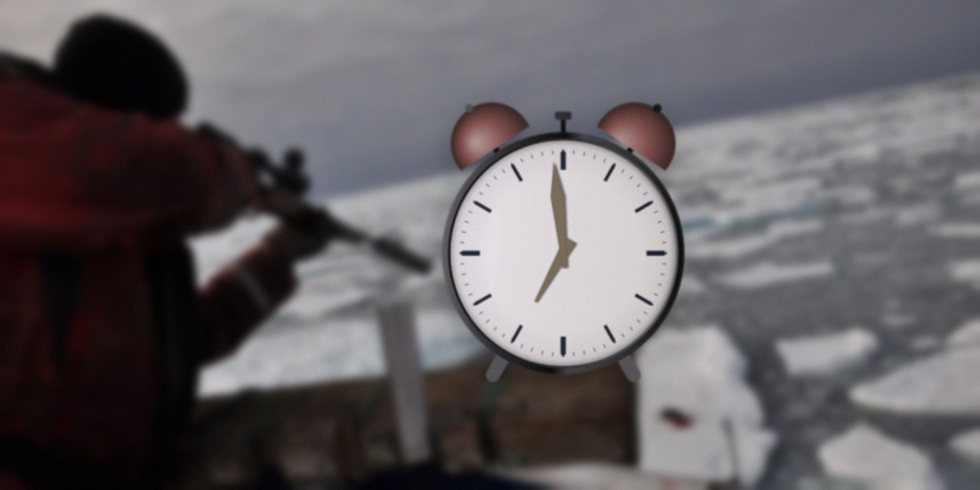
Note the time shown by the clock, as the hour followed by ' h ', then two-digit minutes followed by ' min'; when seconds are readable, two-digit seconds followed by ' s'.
6 h 59 min
